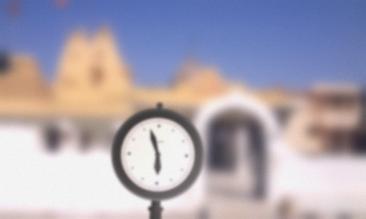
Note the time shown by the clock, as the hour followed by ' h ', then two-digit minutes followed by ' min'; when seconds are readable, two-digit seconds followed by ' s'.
5 h 57 min
